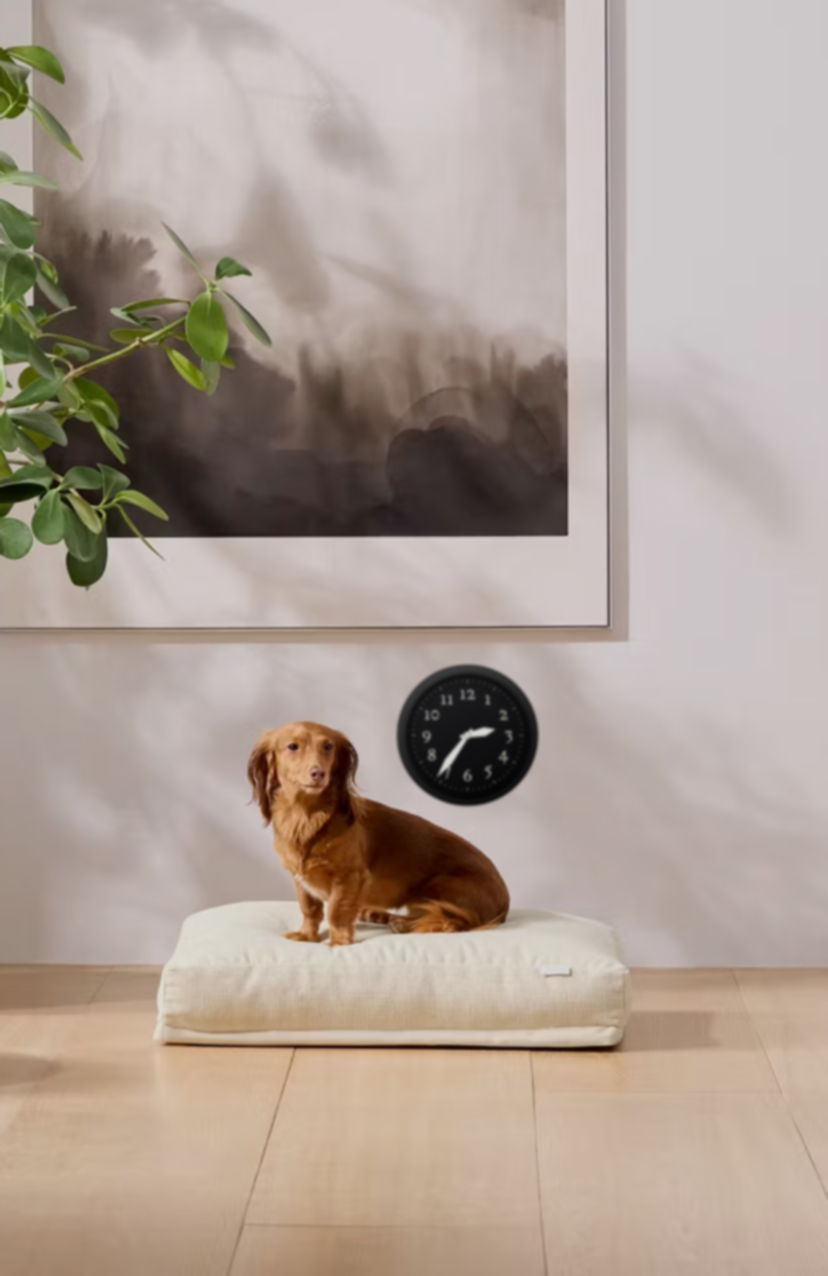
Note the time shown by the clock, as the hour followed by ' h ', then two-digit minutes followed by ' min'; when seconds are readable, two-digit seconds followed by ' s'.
2 h 36 min
